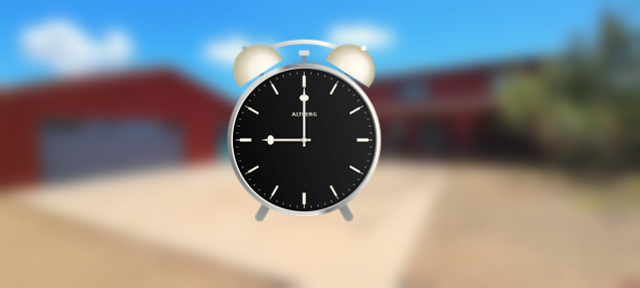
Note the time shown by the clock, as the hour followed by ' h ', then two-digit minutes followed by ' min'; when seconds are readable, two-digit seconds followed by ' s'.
9 h 00 min
